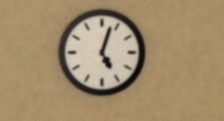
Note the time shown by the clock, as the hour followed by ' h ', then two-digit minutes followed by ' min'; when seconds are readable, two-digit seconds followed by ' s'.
5 h 03 min
